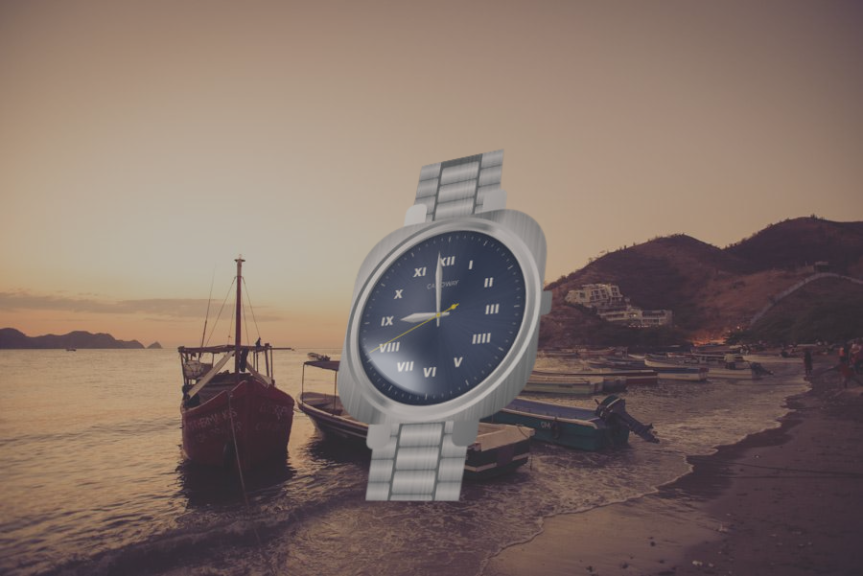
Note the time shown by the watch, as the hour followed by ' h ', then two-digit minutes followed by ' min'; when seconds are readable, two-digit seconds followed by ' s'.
8 h 58 min 41 s
